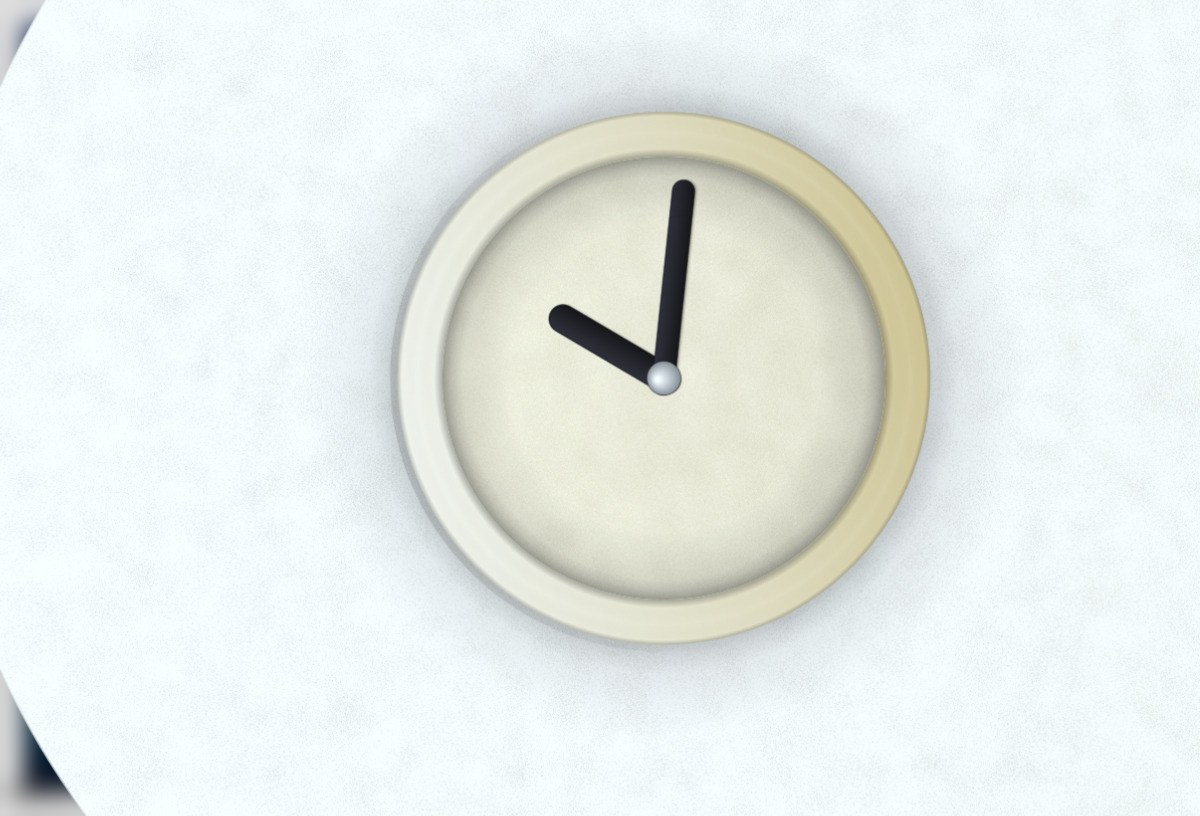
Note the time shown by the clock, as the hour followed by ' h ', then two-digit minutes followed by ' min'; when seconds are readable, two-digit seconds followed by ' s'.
10 h 01 min
